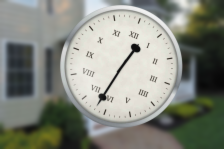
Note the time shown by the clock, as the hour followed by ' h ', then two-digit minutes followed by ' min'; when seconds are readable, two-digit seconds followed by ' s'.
12 h 32 min
